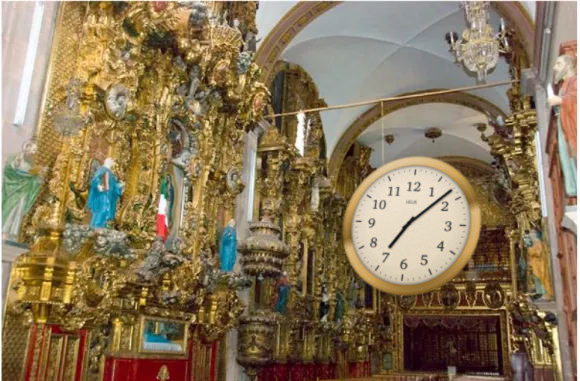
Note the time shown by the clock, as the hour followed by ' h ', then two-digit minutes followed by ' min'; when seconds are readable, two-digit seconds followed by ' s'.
7 h 08 min
